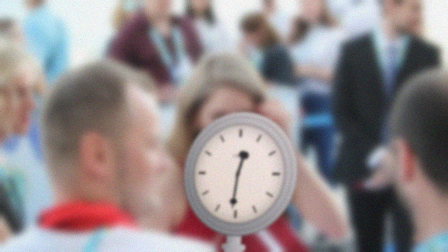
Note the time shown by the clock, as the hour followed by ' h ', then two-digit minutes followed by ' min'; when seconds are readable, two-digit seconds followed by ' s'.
12 h 31 min
